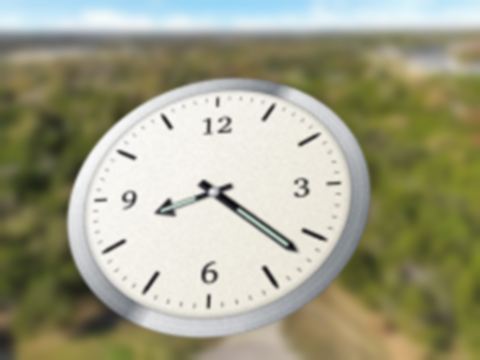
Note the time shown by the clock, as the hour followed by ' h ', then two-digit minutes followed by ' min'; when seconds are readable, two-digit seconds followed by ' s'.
8 h 22 min
